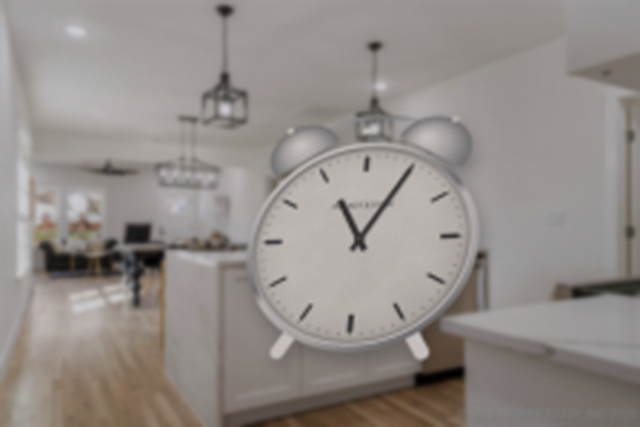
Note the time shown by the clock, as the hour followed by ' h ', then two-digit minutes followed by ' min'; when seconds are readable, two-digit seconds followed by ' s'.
11 h 05 min
